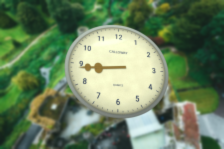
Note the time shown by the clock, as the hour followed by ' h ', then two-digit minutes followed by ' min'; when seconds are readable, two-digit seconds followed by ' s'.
8 h 44 min
